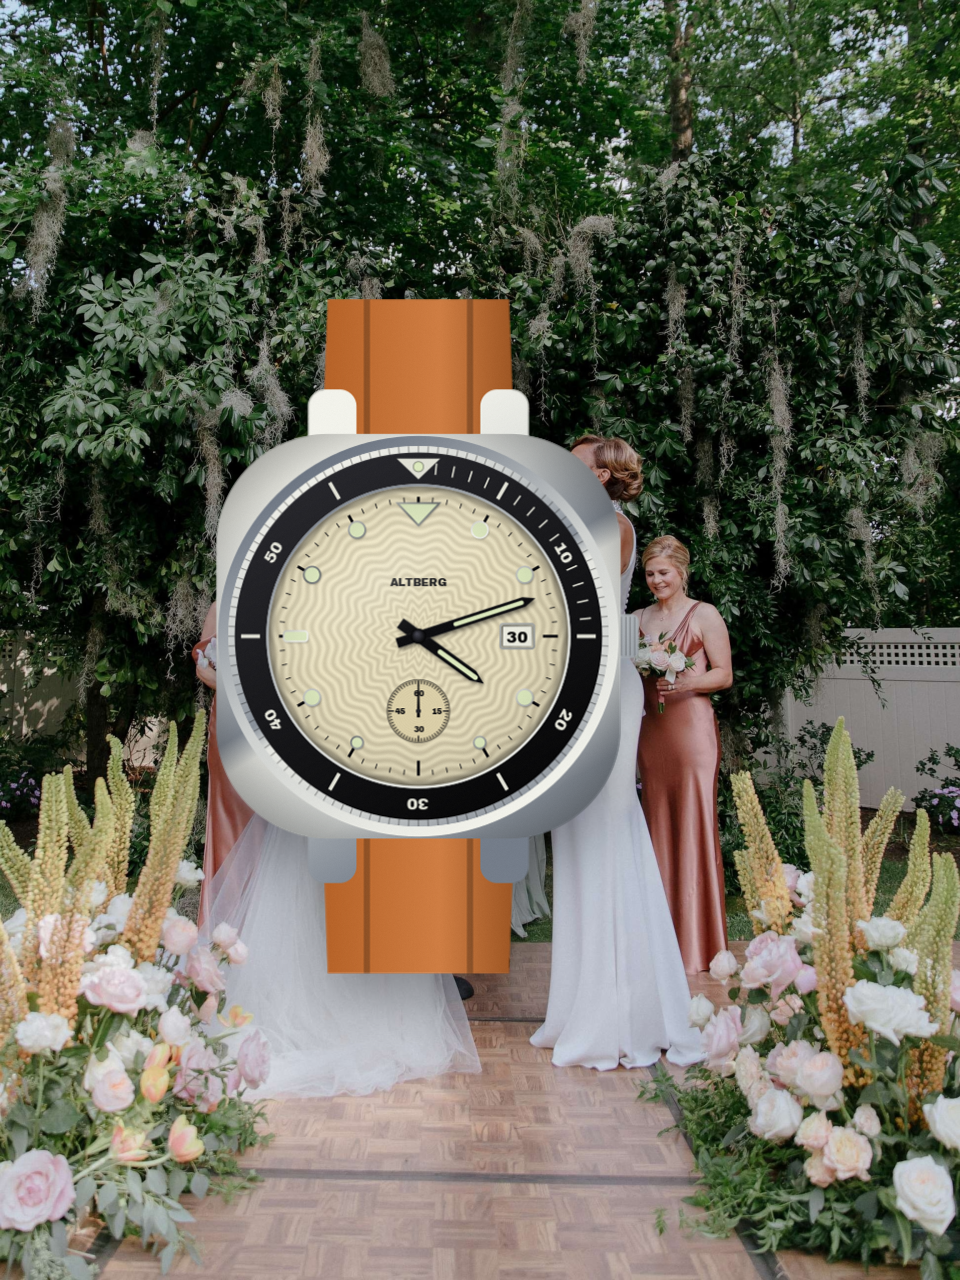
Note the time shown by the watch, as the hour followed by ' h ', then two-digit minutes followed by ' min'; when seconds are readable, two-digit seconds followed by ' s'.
4 h 12 min
